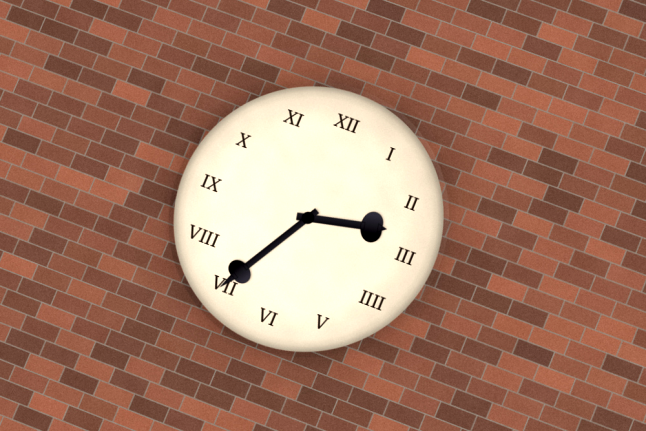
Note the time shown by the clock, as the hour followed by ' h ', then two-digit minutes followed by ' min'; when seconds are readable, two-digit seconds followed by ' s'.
2 h 35 min
